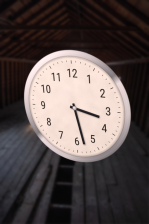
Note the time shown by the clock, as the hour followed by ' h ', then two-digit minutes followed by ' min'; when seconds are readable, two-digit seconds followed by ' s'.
3 h 28 min
